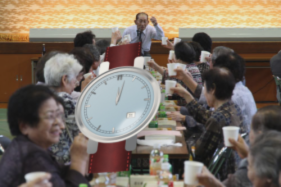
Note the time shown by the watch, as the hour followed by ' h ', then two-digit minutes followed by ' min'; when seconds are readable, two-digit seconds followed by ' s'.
12 h 02 min
